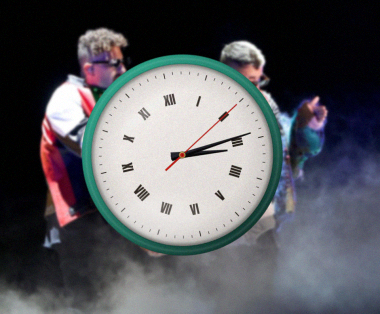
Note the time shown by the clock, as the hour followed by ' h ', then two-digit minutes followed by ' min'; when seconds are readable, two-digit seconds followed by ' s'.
3 h 14 min 10 s
